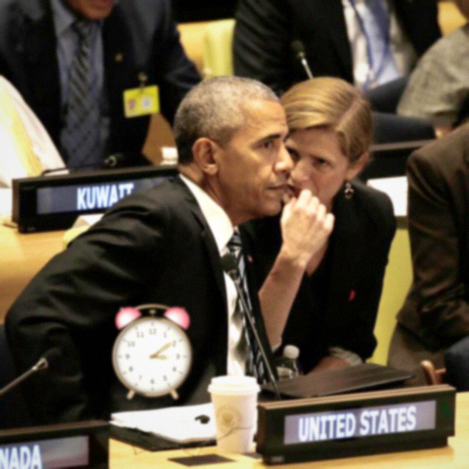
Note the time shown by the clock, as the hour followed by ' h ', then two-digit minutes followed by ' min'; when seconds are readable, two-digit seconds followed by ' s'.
3 h 09 min
